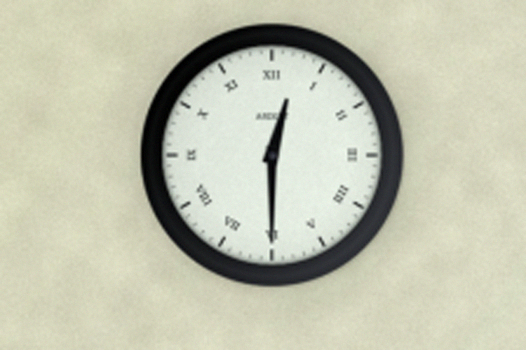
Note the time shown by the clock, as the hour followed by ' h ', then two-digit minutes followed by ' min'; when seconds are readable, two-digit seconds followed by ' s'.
12 h 30 min
